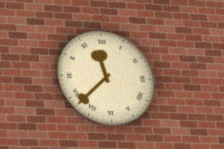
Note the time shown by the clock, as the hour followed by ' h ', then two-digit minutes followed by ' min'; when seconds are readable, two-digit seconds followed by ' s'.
11 h 38 min
